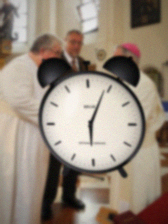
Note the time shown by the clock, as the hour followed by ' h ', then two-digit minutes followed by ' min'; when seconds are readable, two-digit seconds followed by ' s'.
6 h 04 min
